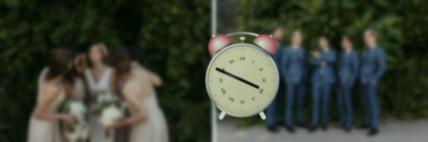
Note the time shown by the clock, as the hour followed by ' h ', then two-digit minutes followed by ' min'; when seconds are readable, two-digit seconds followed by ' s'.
3 h 49 min
